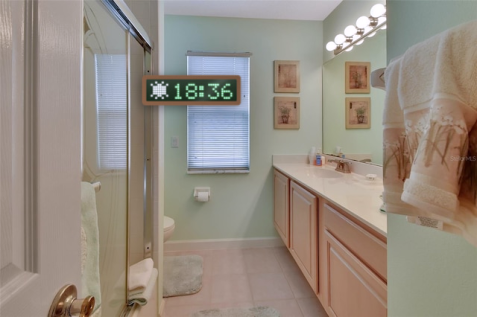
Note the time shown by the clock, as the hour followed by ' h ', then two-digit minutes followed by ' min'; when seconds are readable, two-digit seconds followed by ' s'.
18 h 36 min
